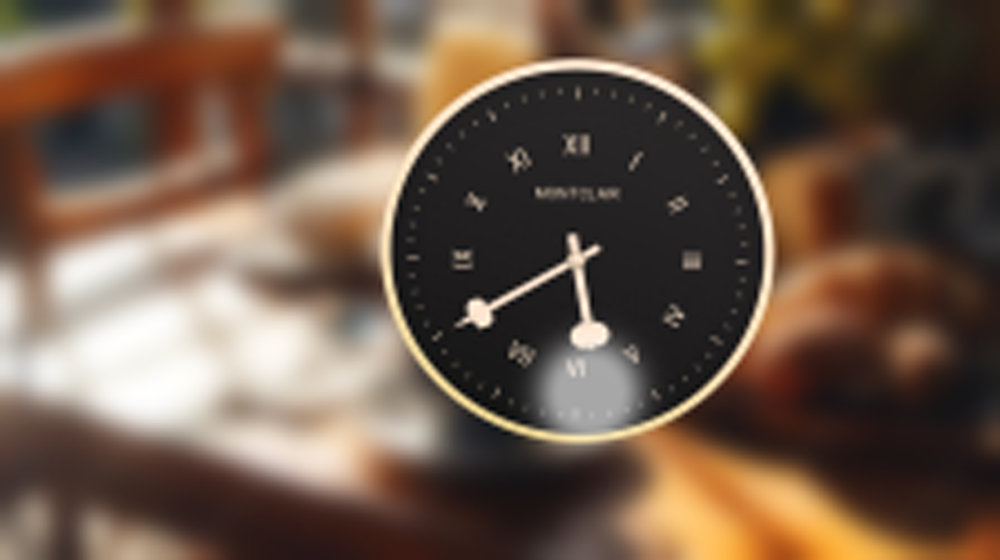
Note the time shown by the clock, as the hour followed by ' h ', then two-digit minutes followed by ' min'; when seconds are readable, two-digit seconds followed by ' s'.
5 h 40 min
